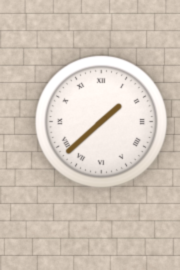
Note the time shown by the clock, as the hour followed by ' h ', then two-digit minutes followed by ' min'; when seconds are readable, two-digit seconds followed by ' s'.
1 h 38 min
